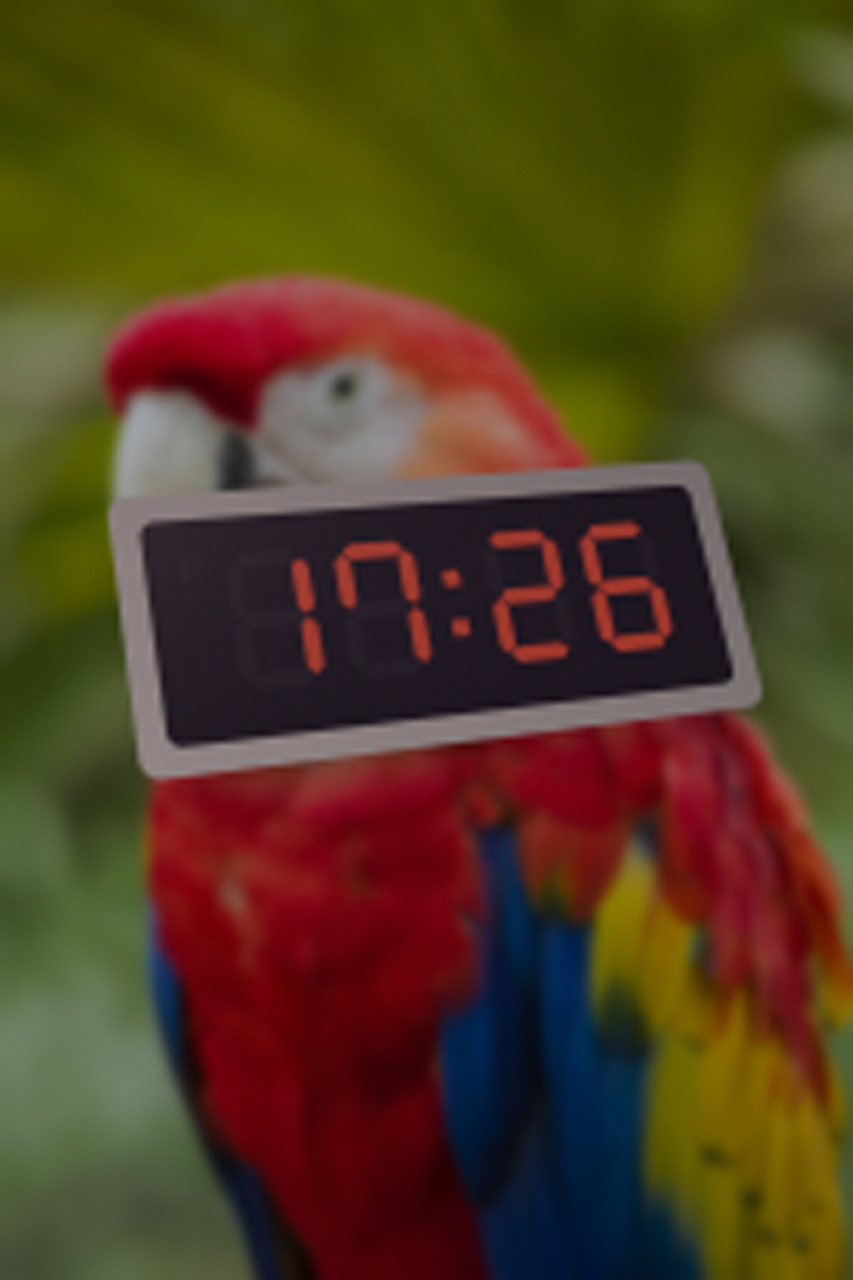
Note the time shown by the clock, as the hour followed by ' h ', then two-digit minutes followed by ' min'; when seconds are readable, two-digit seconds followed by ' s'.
17 h 26 min
